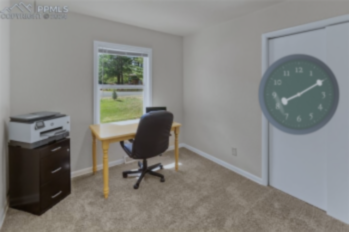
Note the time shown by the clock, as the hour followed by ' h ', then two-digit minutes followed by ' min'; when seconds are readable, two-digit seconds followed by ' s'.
8 h 10 min
